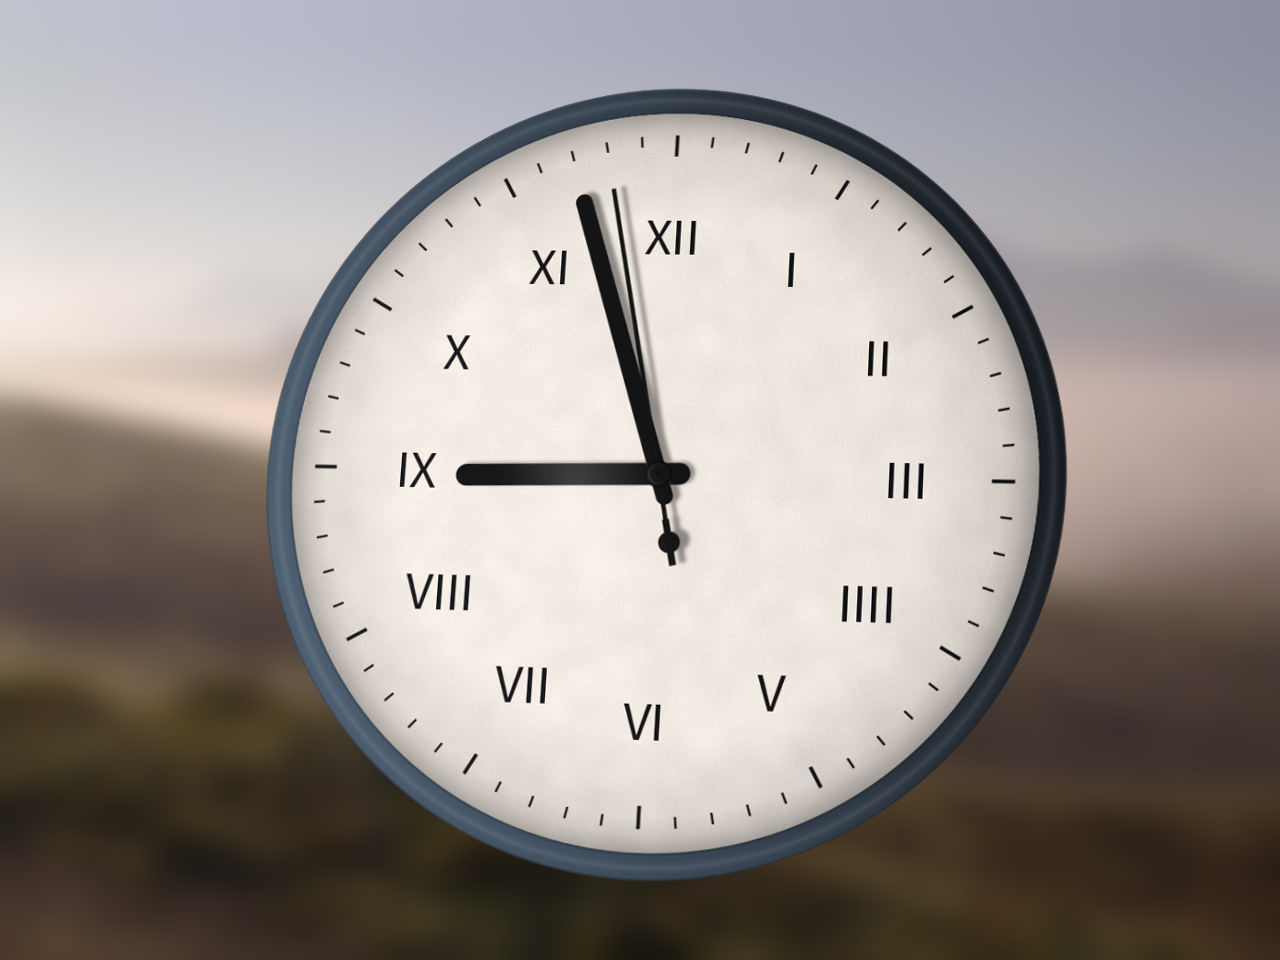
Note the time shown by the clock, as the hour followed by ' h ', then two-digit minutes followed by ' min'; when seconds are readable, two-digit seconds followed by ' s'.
8 h 56 min 58 s
